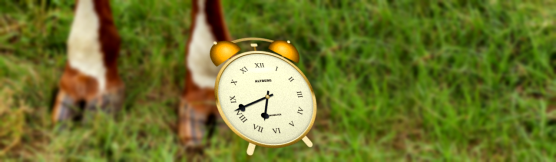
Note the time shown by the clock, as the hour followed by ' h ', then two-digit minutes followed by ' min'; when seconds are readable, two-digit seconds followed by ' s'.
6 h 42 min
